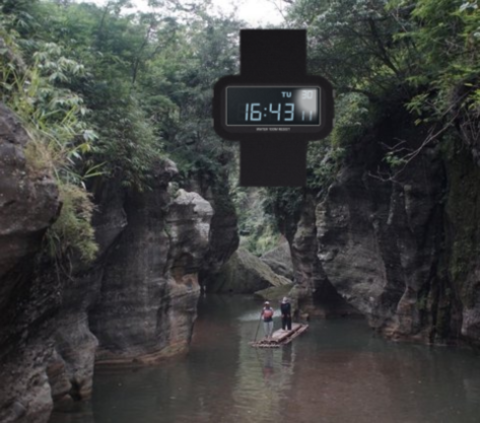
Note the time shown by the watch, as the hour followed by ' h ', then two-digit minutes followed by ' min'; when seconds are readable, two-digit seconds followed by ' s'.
16 h 43 min 11 s
